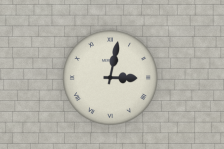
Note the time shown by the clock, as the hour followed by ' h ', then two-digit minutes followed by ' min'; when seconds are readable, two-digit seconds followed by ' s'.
3 h 02 min
